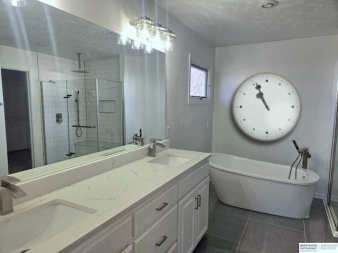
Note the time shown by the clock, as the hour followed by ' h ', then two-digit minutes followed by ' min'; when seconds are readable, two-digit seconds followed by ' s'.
10 h 56 min
